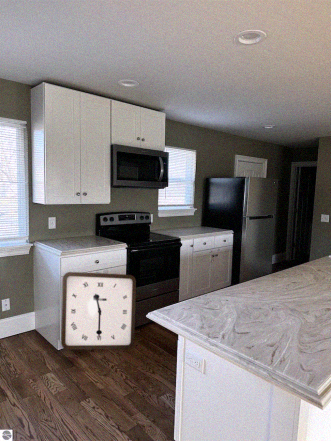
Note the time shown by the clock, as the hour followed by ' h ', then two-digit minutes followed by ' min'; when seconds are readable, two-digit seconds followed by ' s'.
11 h 30 min
